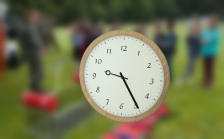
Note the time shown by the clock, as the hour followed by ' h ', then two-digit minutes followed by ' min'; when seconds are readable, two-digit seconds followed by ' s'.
9 h 25 min
